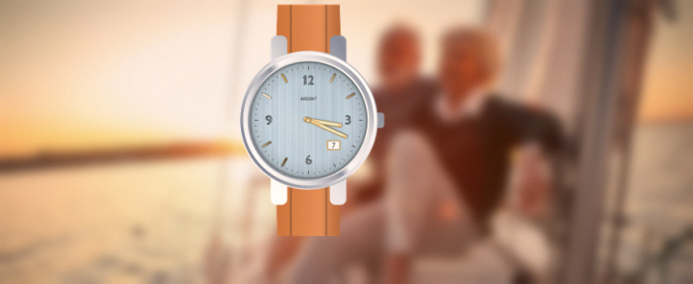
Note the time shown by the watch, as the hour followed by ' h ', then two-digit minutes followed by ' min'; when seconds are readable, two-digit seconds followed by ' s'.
3 h 19 min
